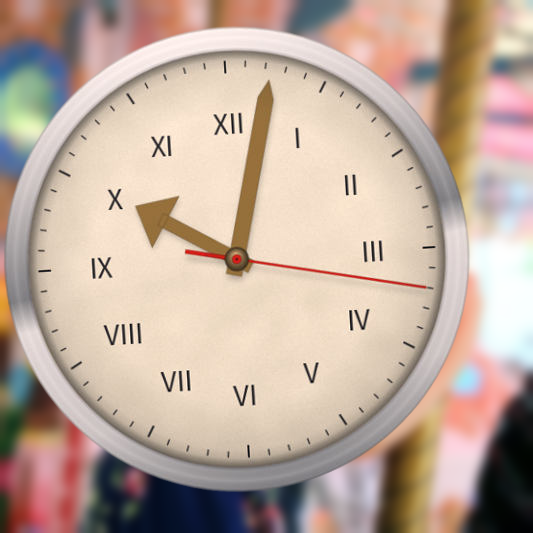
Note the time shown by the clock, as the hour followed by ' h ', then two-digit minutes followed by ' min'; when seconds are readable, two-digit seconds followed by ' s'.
10 h 02 min 17 s
